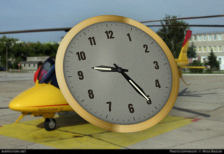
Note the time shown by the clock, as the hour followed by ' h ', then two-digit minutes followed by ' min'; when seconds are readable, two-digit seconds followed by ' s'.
9 h 25 min
